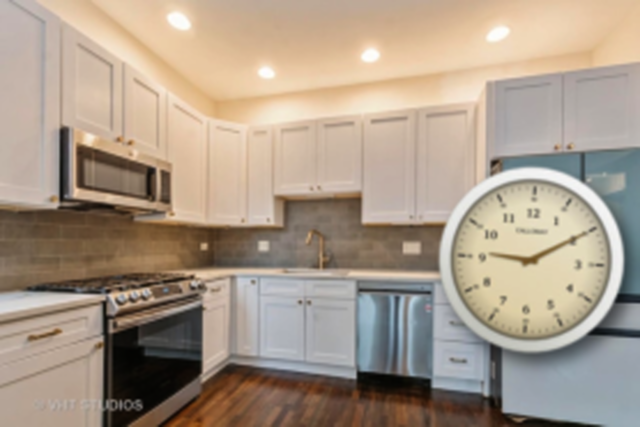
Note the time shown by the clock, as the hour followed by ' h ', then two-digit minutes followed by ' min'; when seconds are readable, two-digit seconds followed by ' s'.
9 h 10 min
